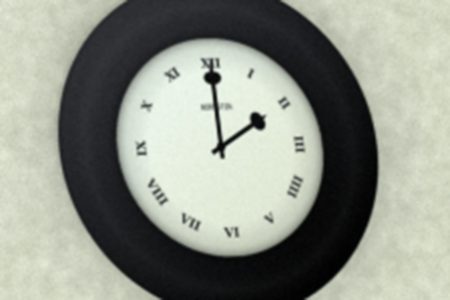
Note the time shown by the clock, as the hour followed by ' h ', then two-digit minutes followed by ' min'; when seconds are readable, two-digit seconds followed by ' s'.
2 h 00 min
